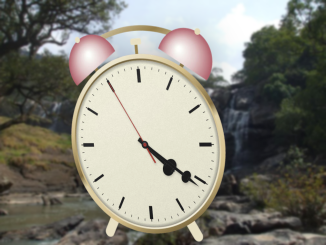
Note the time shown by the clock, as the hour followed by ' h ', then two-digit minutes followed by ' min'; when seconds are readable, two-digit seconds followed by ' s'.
4 h 20 min 55 s
